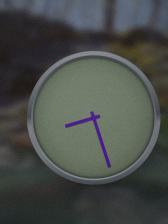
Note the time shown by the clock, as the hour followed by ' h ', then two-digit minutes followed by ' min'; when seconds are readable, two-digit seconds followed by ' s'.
8 h 27 min
